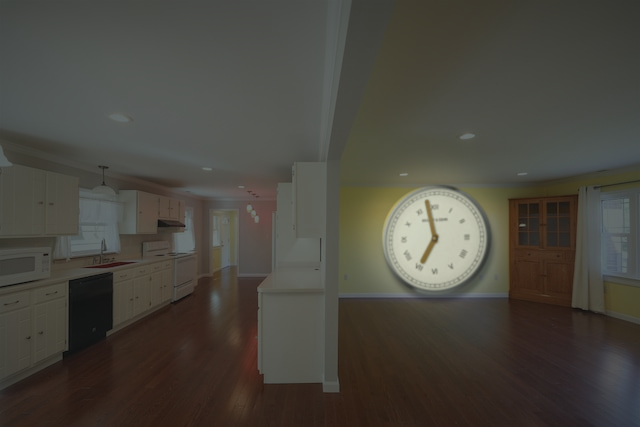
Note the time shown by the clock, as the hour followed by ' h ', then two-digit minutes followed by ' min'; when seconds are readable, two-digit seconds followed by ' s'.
6 h 58 min
